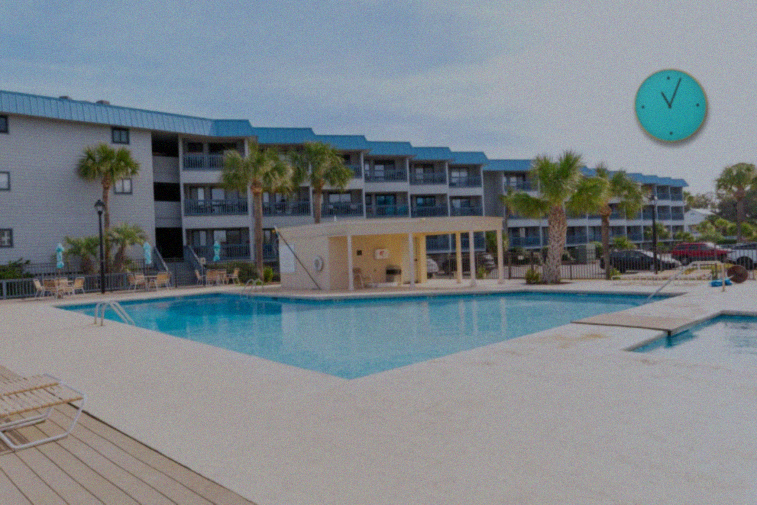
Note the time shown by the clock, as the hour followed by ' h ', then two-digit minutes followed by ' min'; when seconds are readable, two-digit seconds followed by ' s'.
11 h 04 min
